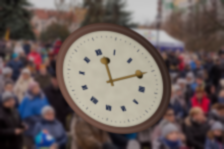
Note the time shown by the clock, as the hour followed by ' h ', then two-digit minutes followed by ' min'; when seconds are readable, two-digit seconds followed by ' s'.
12 h 15 min
